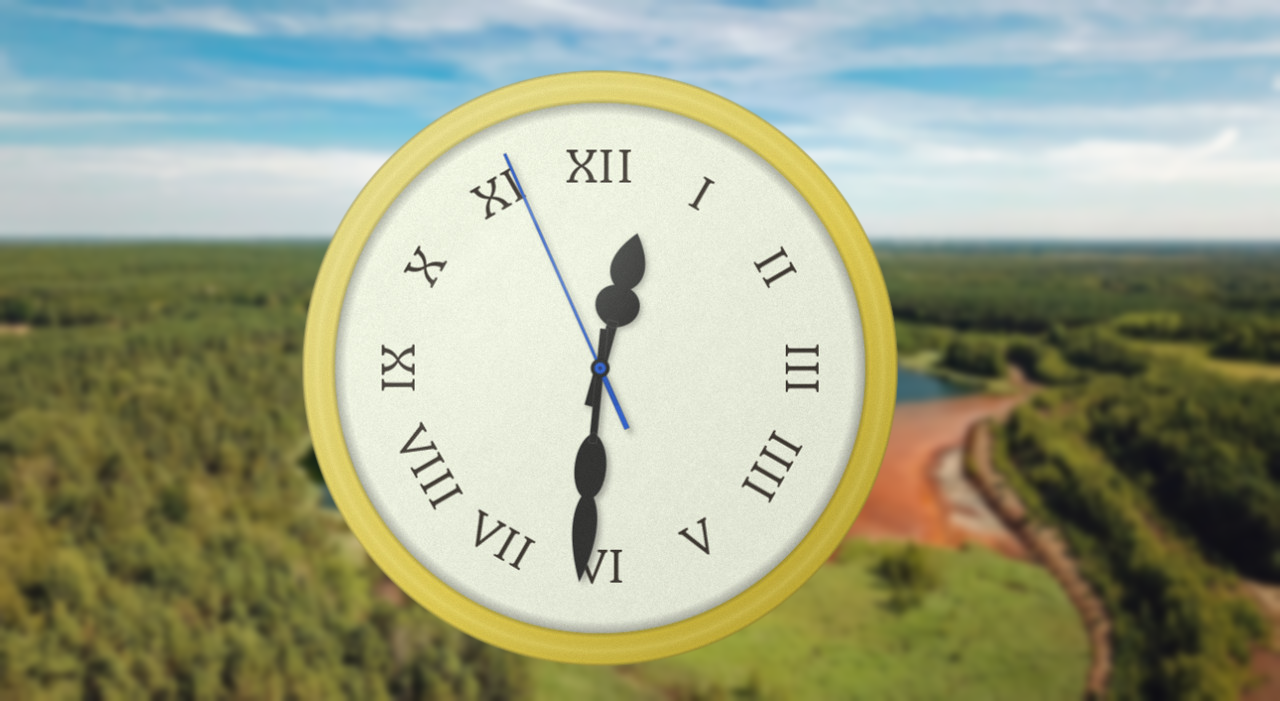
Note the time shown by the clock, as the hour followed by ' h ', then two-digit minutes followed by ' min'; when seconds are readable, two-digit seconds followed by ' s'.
12 h 30 min 56 s
